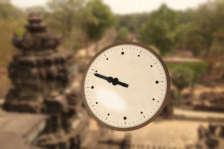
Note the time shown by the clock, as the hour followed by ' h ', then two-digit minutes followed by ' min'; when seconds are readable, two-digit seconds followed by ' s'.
9 h 49 min
